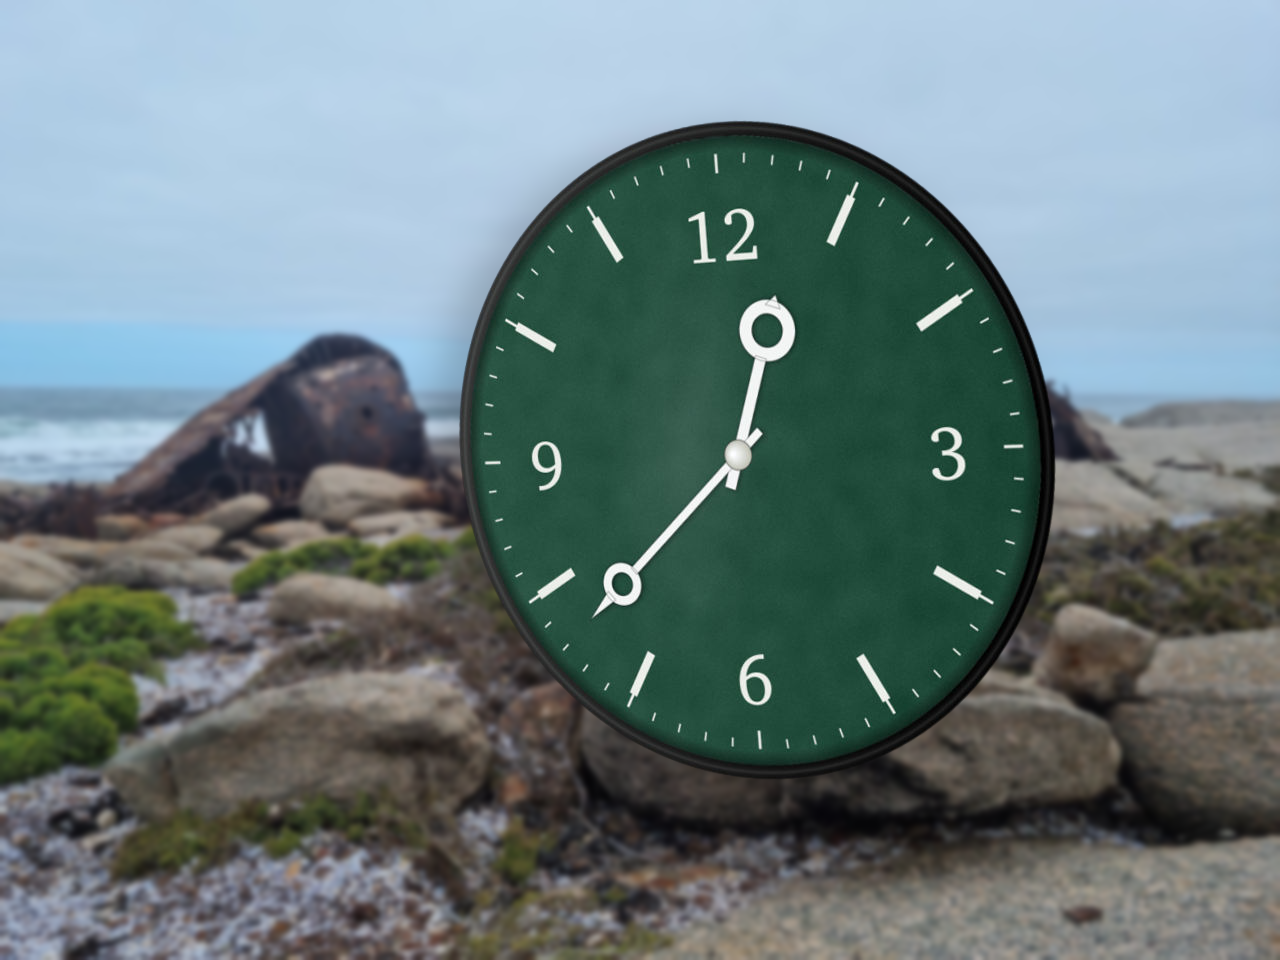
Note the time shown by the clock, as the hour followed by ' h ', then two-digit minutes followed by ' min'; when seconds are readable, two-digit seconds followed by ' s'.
12 h 38 min
